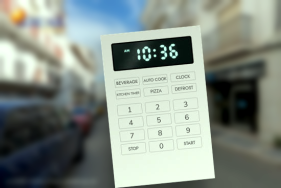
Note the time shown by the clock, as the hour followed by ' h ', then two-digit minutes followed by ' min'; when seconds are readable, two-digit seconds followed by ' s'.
10 h 36 min
